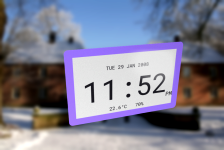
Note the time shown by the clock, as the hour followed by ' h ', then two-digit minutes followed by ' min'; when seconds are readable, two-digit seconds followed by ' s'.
11 h 52 min
